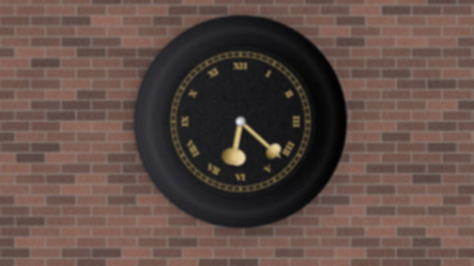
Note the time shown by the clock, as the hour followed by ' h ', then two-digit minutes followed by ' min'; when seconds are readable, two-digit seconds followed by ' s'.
6 h 22 min
